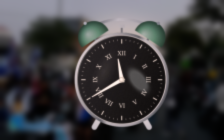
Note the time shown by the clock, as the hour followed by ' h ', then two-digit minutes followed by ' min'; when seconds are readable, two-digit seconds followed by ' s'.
11 h 40 min
